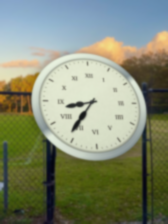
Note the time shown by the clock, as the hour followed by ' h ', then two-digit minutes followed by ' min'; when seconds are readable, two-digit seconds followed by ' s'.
8 h 36 min
